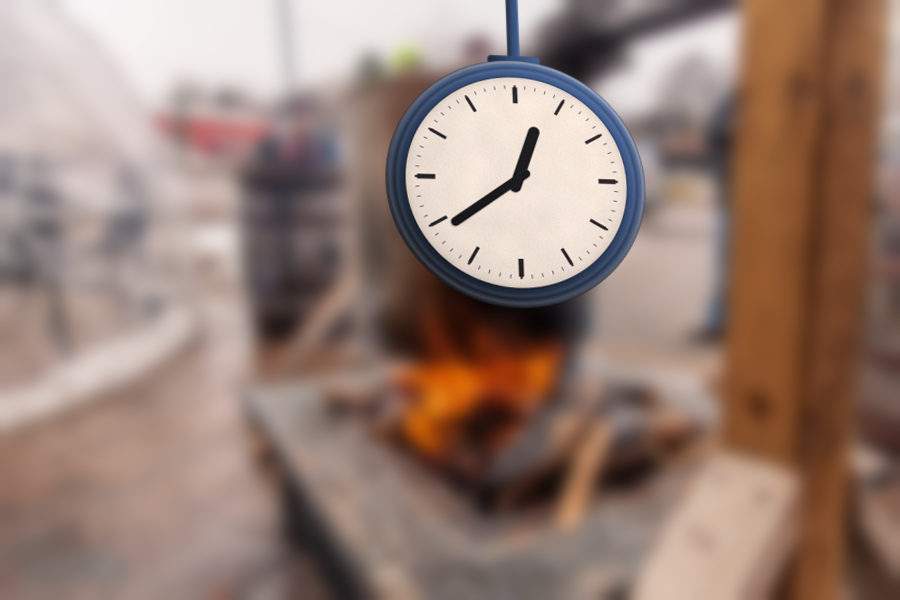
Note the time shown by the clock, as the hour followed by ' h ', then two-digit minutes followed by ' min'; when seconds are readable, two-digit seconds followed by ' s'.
12 h 39 min
